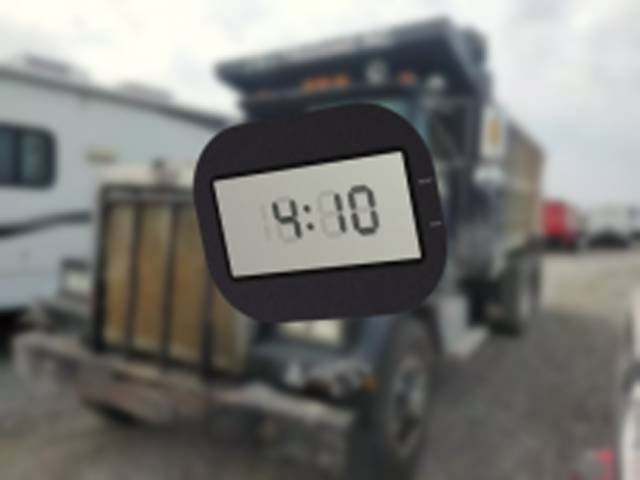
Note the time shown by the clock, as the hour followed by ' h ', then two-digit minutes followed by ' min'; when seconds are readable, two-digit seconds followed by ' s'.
4 h 10 min
